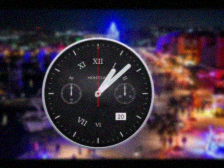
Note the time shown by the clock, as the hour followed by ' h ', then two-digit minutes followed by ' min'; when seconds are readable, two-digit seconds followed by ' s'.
1 h 08 min
